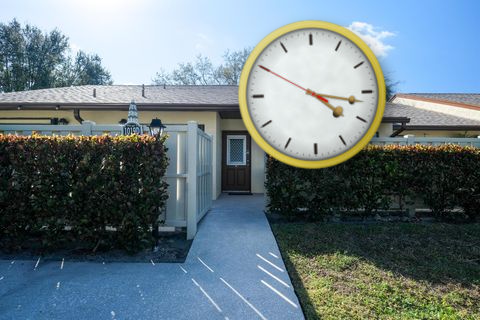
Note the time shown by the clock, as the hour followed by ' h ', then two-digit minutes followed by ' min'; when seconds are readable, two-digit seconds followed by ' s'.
4 h 16 min 50 s
